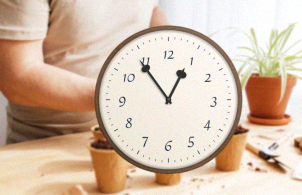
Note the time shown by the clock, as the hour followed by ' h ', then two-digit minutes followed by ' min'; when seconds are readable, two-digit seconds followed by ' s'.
12 h 54 min
